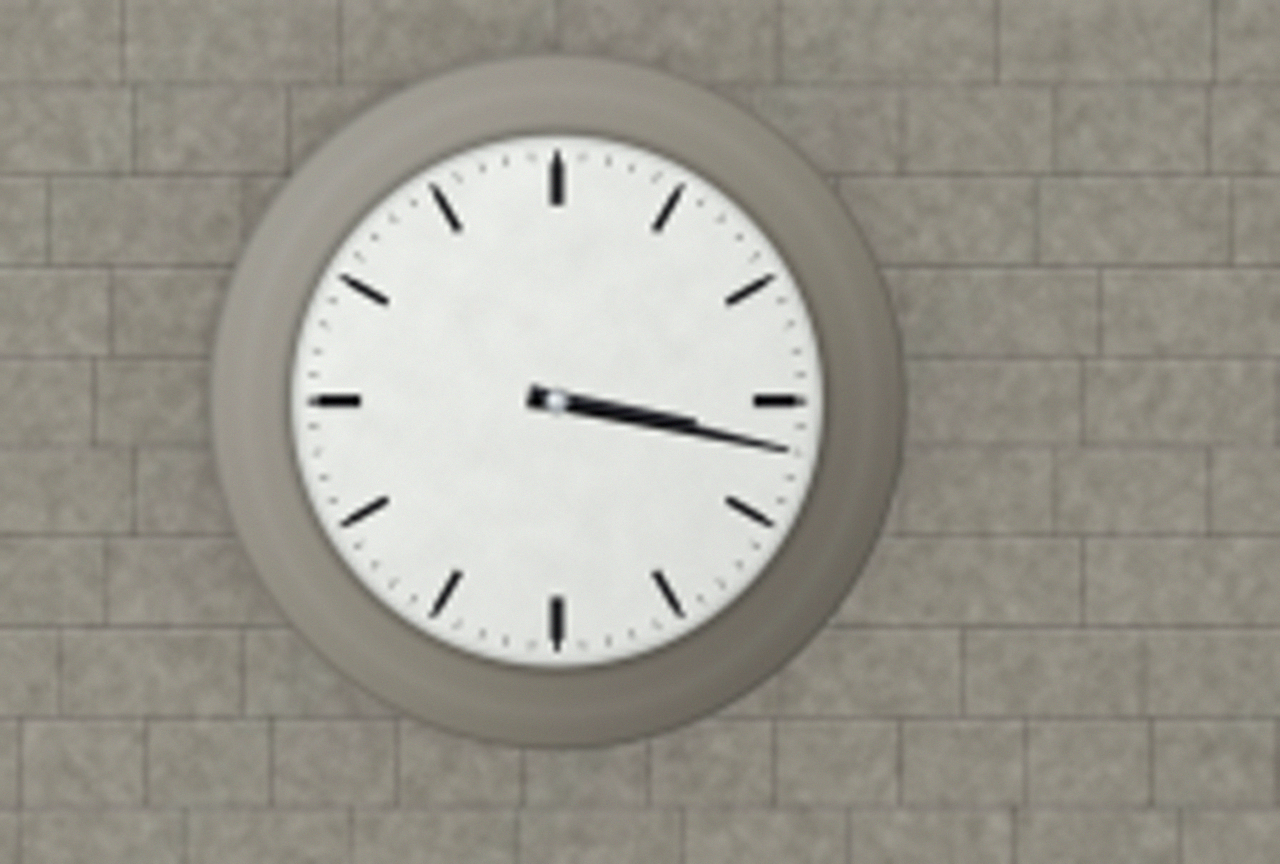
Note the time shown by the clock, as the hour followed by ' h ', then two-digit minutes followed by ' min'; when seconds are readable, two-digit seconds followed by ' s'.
3 h 17 min
